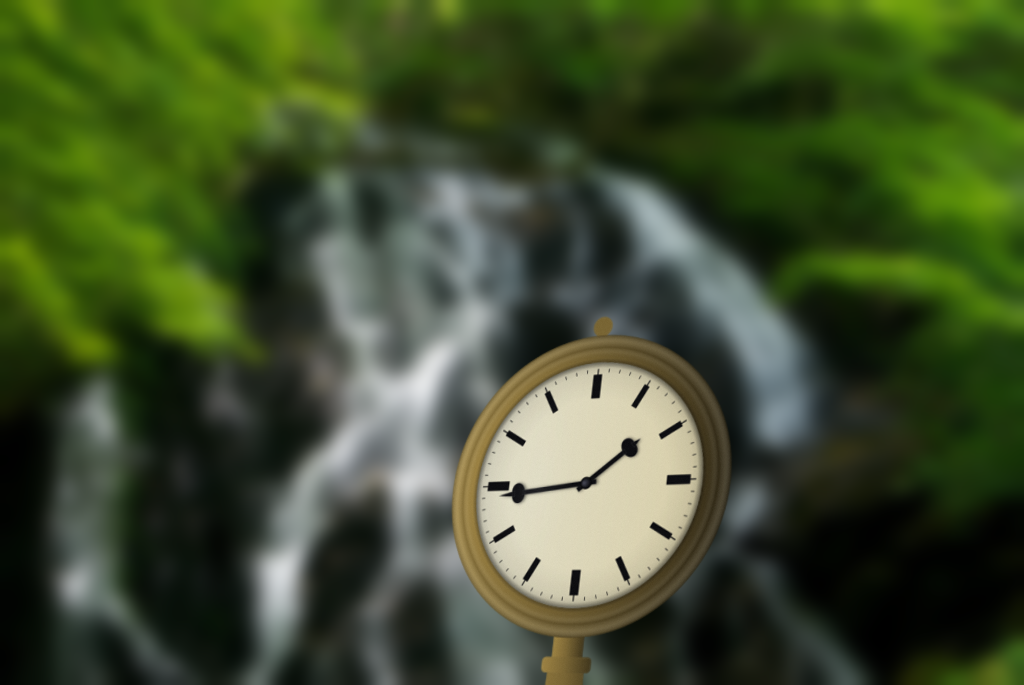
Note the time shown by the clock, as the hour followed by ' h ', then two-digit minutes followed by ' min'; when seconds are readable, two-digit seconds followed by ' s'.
1 h 44 min
